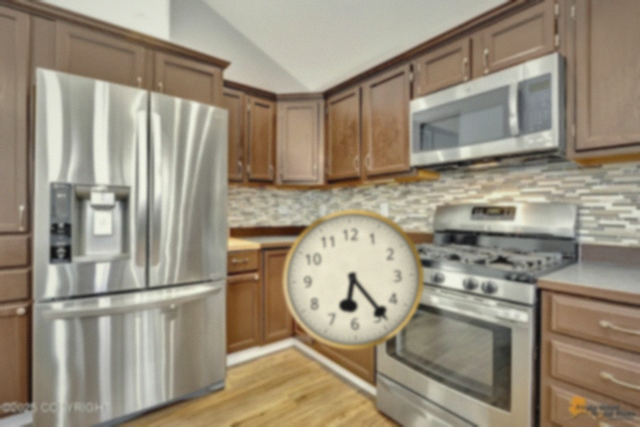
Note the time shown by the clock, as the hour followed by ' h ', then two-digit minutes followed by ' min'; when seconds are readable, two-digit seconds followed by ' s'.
6 h 24 min
